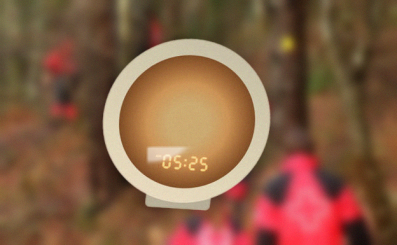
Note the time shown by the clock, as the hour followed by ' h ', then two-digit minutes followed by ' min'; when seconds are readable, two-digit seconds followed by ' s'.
5 h 25 min
